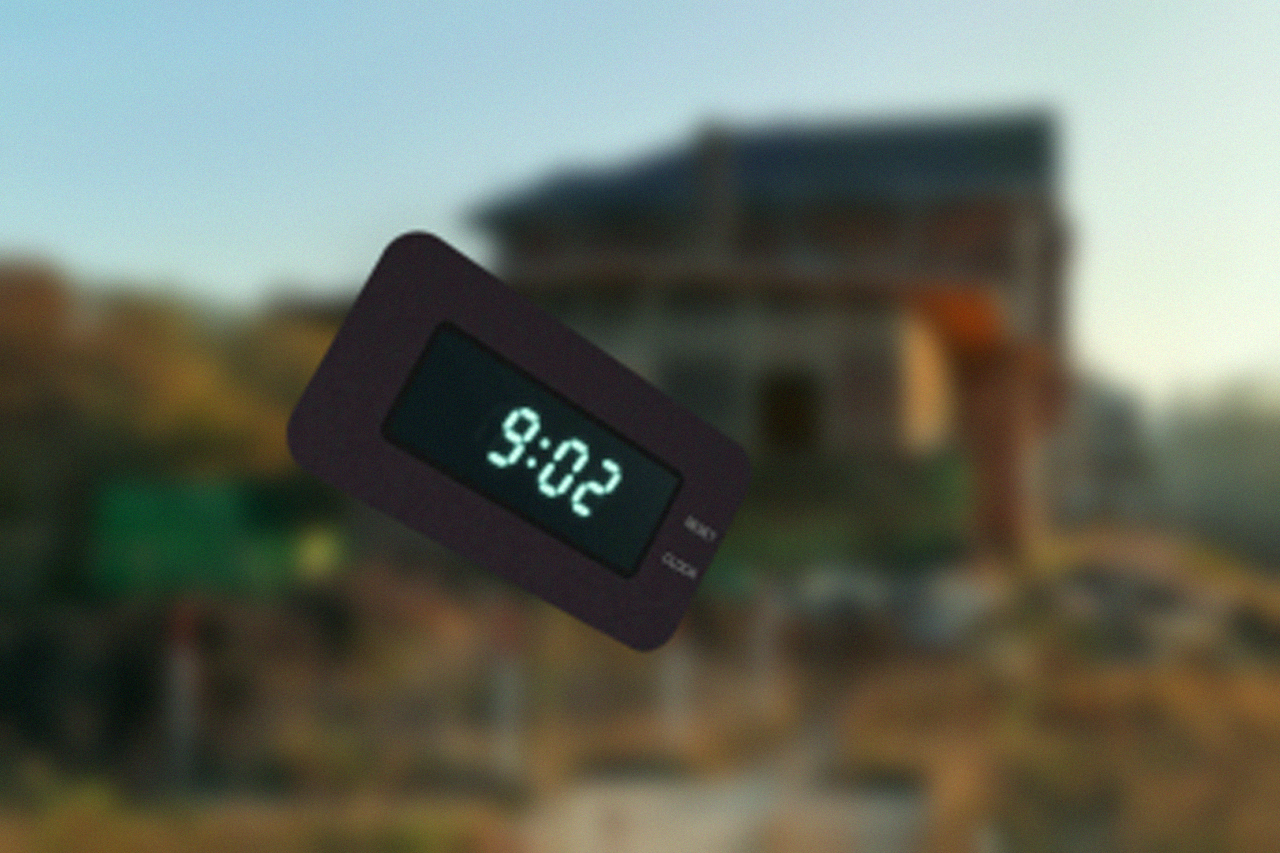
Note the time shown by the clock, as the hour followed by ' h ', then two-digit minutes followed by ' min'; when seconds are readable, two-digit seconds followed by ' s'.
9 h 02 min
